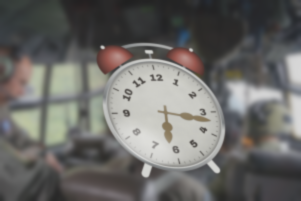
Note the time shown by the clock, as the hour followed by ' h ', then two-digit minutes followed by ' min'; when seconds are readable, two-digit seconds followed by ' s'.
6 h 17 min
